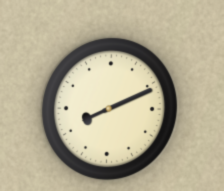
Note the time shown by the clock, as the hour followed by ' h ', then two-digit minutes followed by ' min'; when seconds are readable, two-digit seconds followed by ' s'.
8 h 11 min
